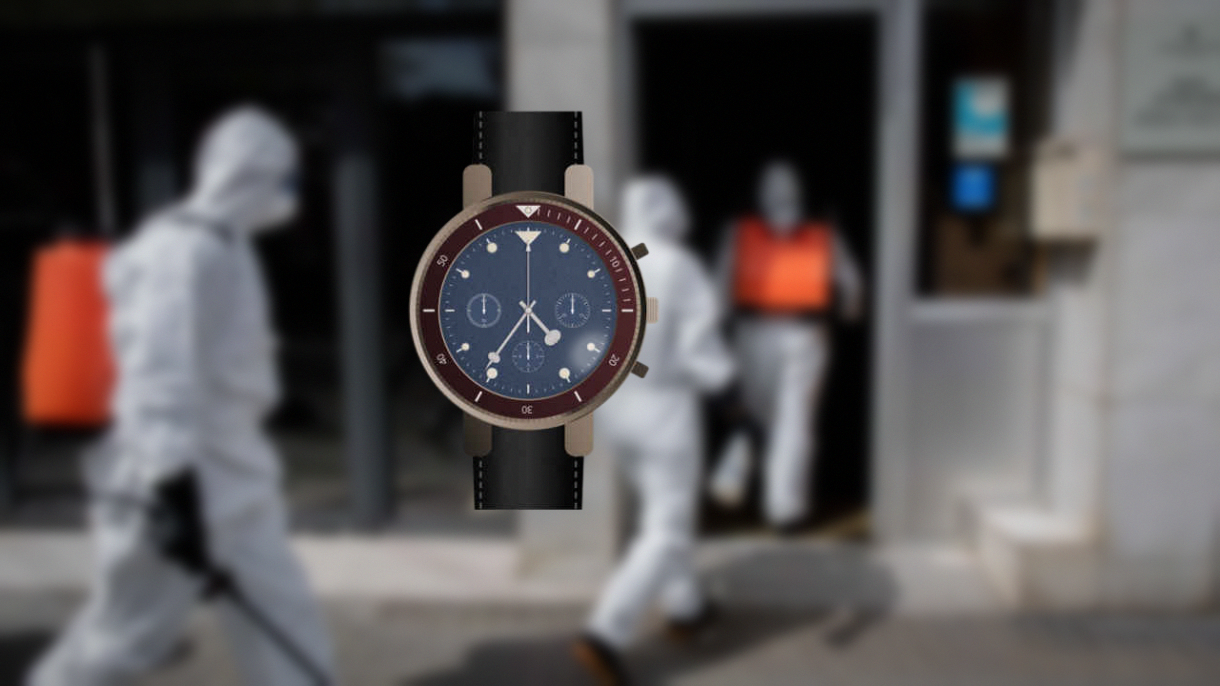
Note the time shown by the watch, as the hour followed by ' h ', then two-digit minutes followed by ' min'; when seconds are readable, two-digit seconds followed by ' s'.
4 h 36 min
